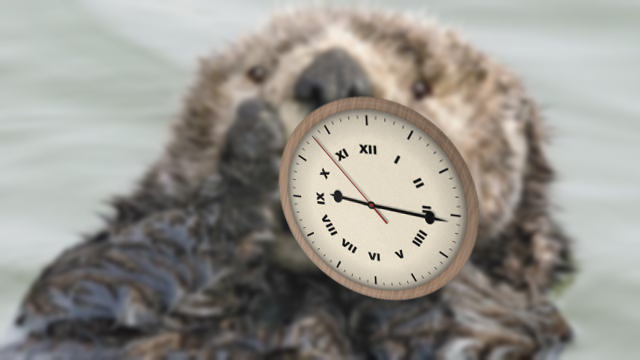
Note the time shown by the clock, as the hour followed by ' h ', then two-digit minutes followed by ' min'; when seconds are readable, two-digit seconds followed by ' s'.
9 h 15 min 53 s
